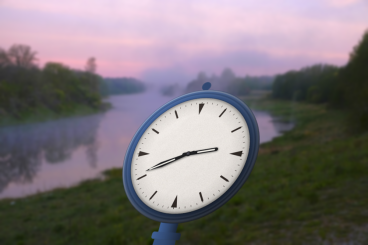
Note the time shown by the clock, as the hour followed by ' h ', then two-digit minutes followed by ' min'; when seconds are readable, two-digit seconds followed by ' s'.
2 h 41 min
